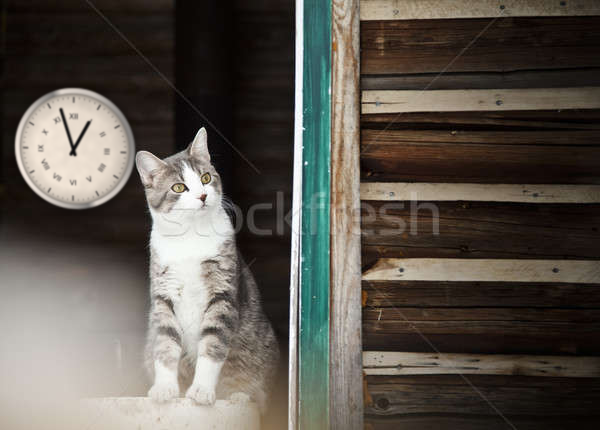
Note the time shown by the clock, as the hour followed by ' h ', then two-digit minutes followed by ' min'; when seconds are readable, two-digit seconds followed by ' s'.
12 h 57 min
